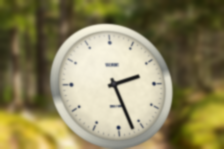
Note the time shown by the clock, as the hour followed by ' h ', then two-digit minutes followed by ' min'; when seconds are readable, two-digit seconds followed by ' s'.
2 h 27 min
